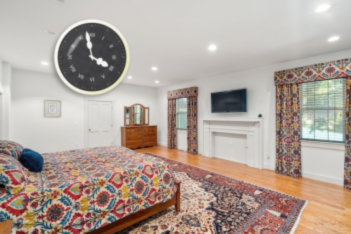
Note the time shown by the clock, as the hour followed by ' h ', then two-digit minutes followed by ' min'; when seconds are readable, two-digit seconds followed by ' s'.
3 h 58 min
